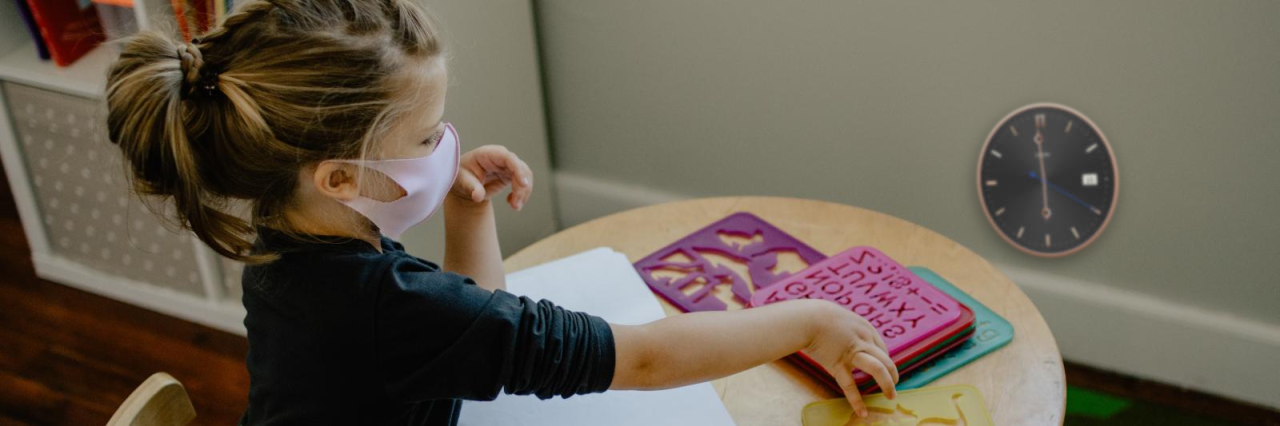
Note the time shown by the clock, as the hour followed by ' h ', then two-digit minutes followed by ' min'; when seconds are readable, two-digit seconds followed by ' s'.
5 h 59 min 20 s
